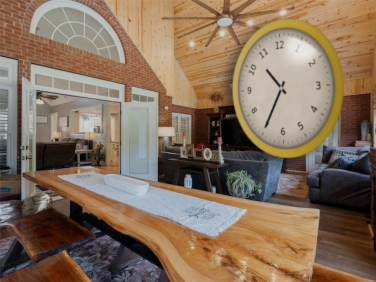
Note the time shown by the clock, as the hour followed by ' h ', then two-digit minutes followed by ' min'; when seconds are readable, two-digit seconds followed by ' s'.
10 h 35 min
